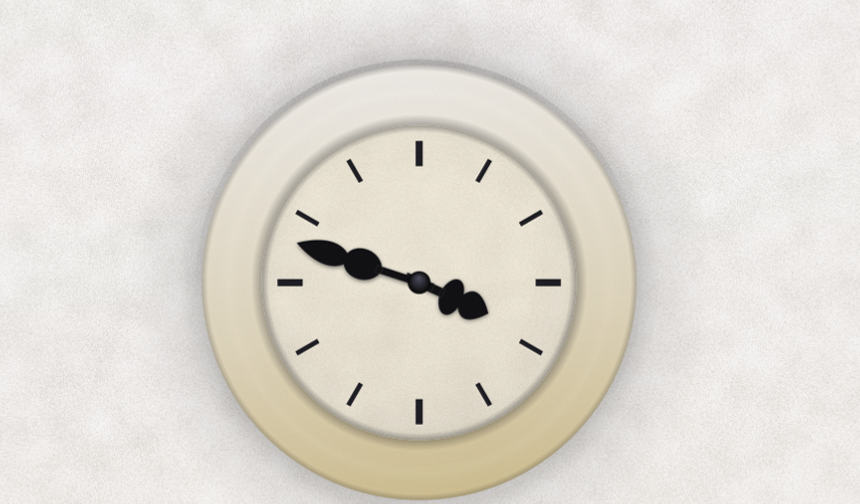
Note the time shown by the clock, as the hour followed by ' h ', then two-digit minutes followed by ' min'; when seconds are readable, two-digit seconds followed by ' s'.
3 h 48 min
